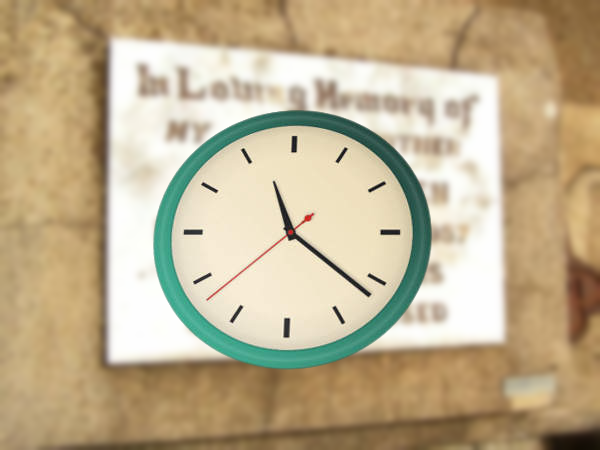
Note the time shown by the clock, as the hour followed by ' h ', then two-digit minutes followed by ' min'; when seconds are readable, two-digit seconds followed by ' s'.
11 h 21 min 38 s
